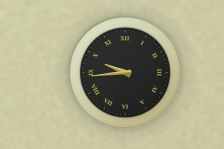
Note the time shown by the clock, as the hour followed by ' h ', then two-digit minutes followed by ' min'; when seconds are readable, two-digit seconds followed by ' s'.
9 h 44 min
